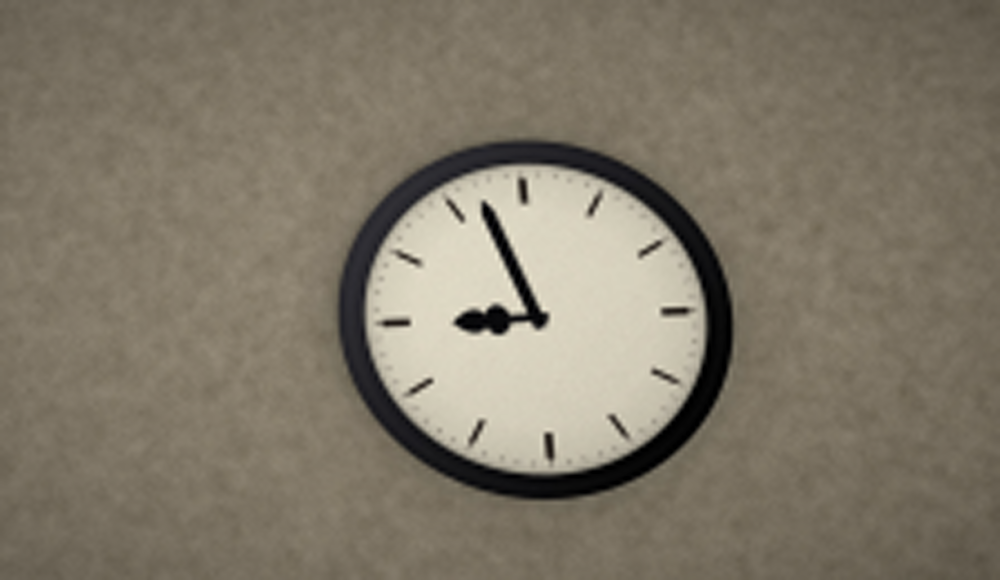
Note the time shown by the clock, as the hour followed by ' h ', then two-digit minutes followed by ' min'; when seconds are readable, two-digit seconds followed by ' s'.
8 h 57 min
